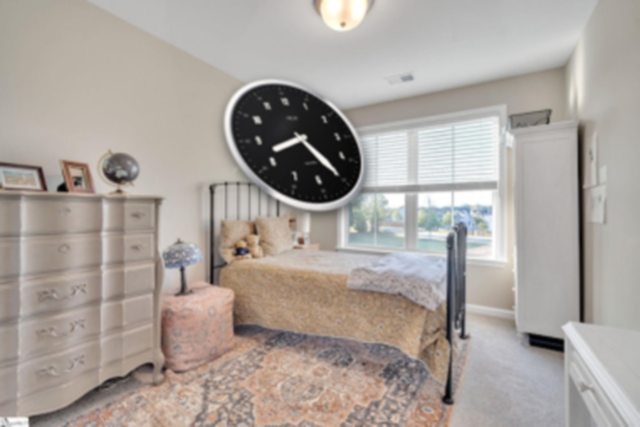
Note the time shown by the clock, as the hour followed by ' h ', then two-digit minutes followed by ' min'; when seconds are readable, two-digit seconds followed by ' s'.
8 h 25 min
